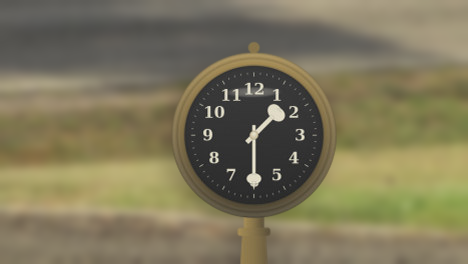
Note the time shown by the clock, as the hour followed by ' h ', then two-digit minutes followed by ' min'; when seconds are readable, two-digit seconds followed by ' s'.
1 h 30 min
